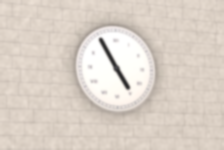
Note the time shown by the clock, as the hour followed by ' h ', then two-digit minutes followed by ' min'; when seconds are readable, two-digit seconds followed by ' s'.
4 h 55 min
